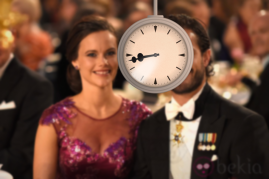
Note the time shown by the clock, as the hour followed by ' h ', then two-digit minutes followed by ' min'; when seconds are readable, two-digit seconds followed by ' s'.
8 h 43 min
